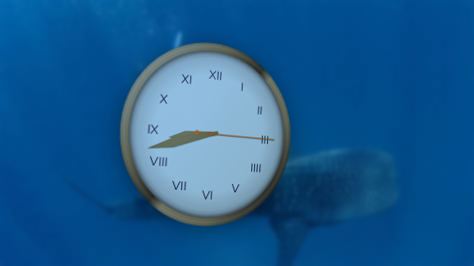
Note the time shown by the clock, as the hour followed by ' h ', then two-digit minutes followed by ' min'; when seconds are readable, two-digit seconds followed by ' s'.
8 h 42 min 15 s
